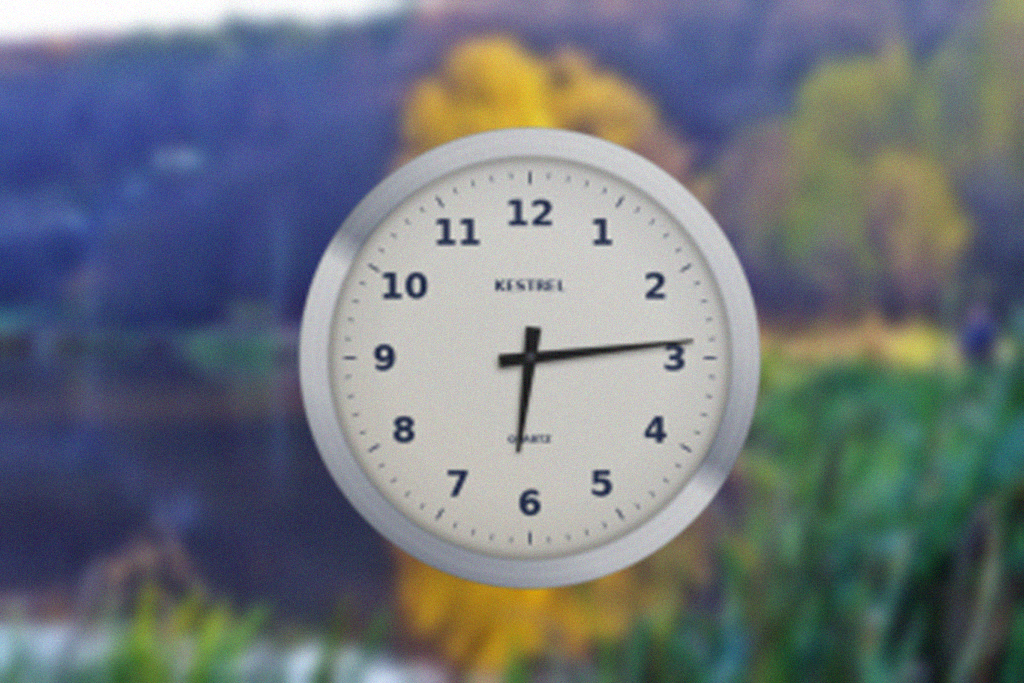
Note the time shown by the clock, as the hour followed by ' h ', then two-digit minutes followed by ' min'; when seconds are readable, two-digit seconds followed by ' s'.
6 h 14 min
